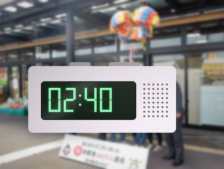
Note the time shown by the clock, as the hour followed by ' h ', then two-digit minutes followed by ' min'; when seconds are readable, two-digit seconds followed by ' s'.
2 h 40 min
